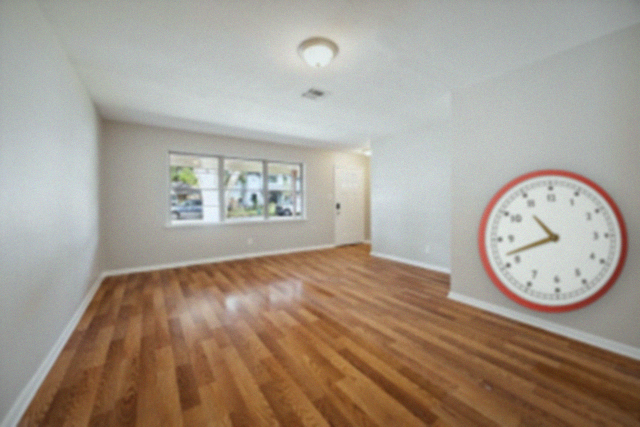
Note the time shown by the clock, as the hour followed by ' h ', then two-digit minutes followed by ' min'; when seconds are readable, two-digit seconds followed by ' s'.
10 h 42 min
